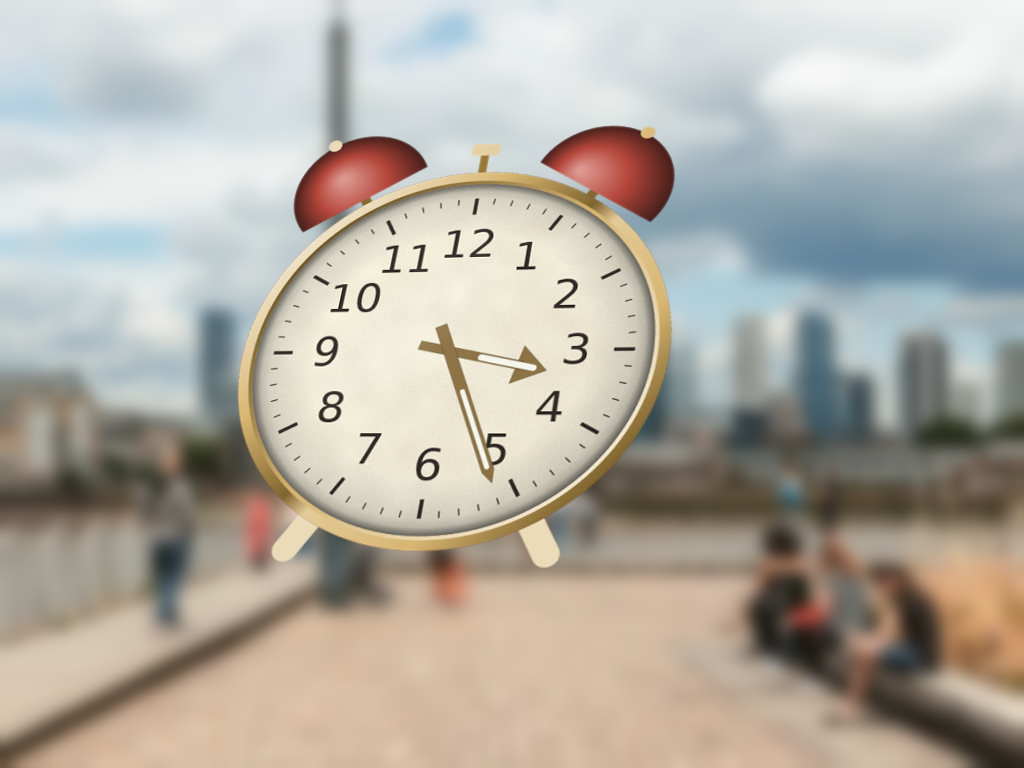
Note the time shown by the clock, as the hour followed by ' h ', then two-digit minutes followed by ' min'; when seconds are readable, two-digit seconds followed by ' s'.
3 h 26 min
